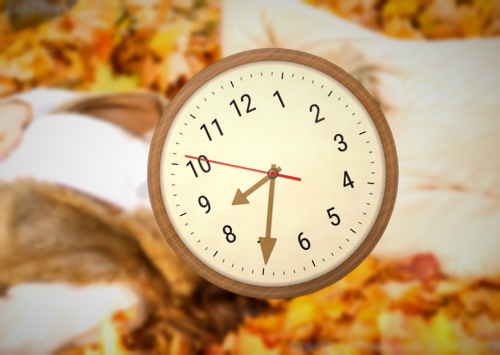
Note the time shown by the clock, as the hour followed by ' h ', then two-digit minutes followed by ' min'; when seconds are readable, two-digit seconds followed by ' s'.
8 h 34 min 51 s
